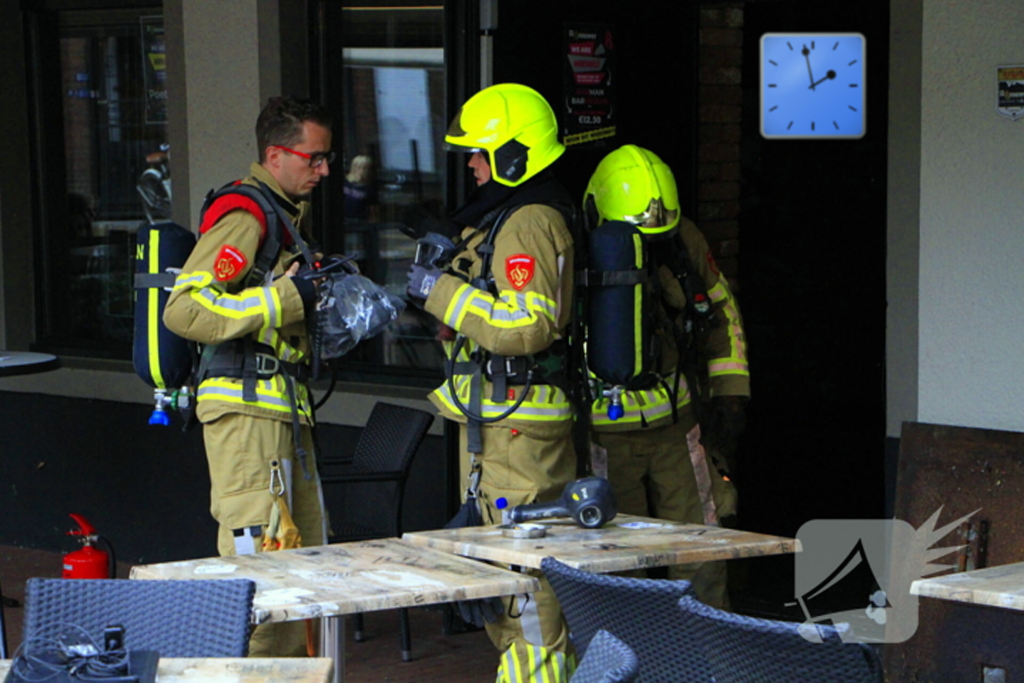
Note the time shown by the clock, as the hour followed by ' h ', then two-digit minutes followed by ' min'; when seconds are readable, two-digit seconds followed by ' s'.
1 h 58 min
